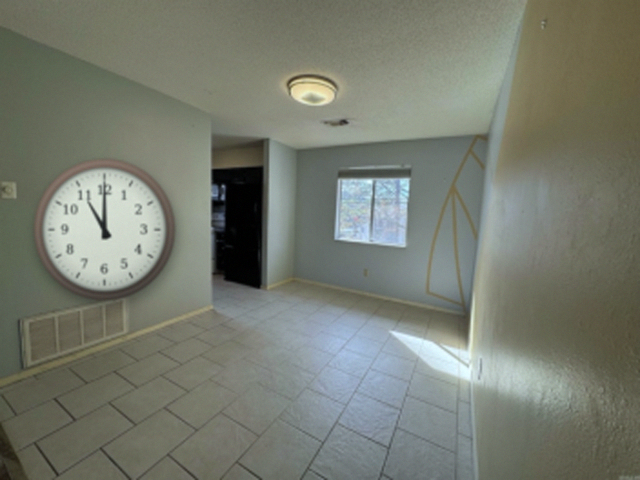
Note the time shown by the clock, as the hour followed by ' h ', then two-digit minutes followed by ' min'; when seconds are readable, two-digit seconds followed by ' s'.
11 h 00 min
